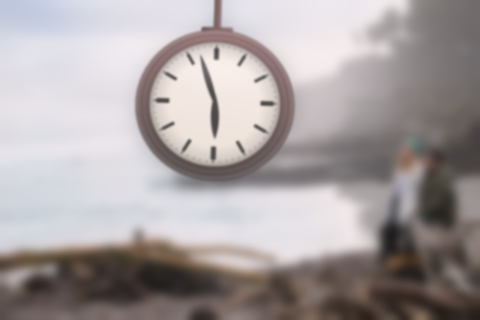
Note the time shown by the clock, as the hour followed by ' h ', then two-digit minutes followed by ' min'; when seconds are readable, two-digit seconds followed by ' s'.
5 h 57 min
